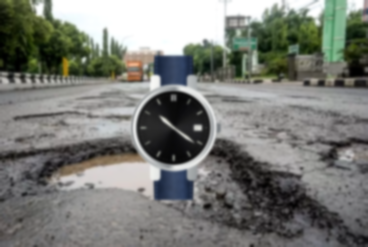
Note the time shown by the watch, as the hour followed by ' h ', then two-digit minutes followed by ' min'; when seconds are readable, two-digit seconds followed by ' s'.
10 h 21 min
